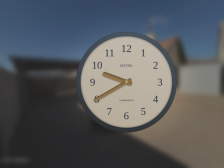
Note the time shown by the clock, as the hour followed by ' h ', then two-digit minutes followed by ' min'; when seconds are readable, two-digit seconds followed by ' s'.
9 h 40 min
